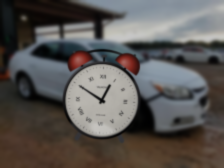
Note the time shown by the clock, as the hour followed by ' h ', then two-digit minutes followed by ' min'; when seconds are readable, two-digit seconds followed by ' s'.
12 h 50 min
